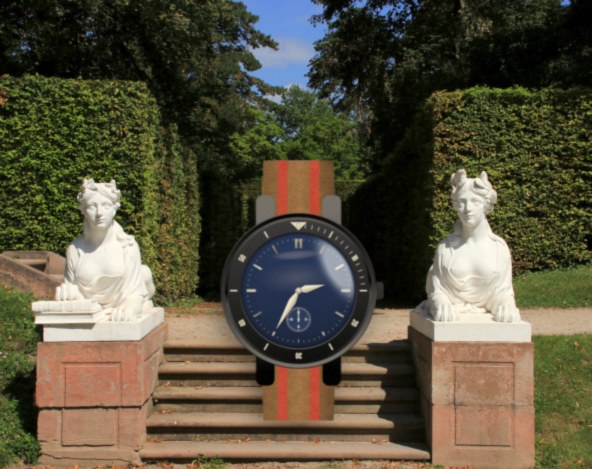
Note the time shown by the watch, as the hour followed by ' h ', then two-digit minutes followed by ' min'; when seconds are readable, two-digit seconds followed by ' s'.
2 h 35 min
